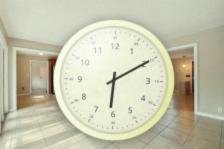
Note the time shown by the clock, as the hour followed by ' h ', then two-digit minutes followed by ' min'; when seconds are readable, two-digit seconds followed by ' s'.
6 h 10 min
